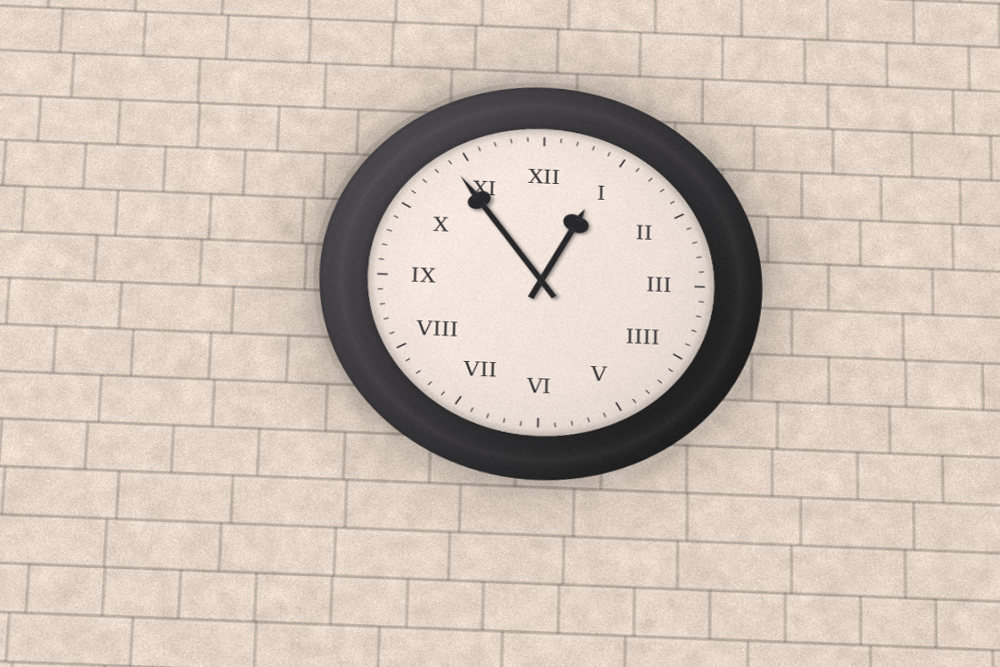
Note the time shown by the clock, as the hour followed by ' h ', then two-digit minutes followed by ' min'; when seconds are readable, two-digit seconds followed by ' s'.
12 h 54 min
